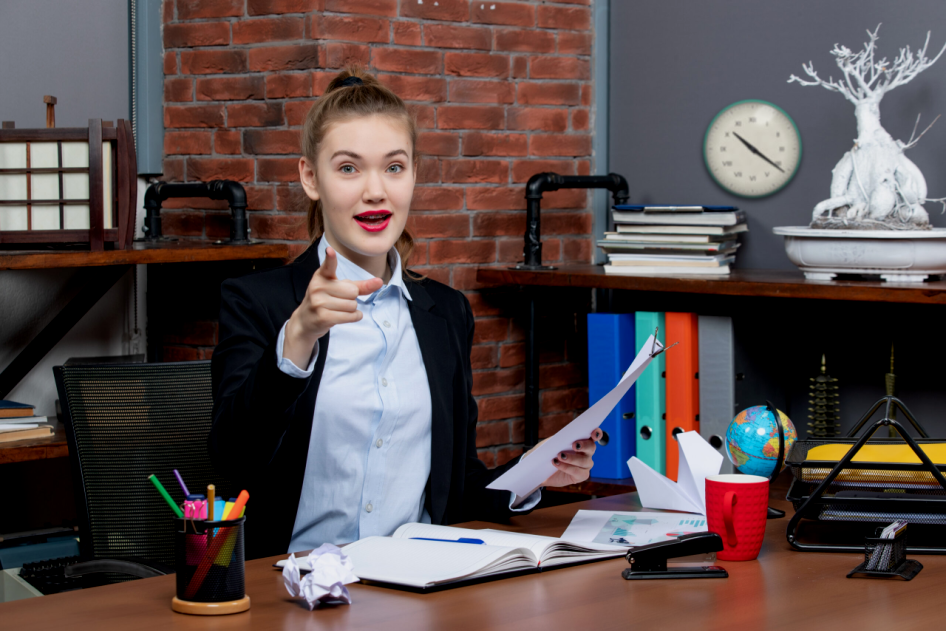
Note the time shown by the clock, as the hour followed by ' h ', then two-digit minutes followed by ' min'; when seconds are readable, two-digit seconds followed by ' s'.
10 h 21 min
